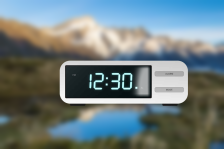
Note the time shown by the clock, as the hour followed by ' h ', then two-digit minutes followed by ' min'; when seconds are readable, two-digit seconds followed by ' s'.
12 h 30 min
